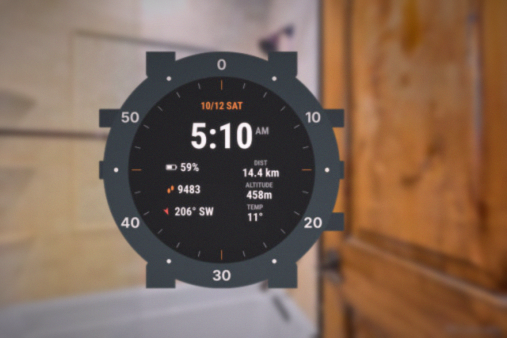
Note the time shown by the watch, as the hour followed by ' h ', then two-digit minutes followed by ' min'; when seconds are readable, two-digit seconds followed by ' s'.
5 h 10 min
